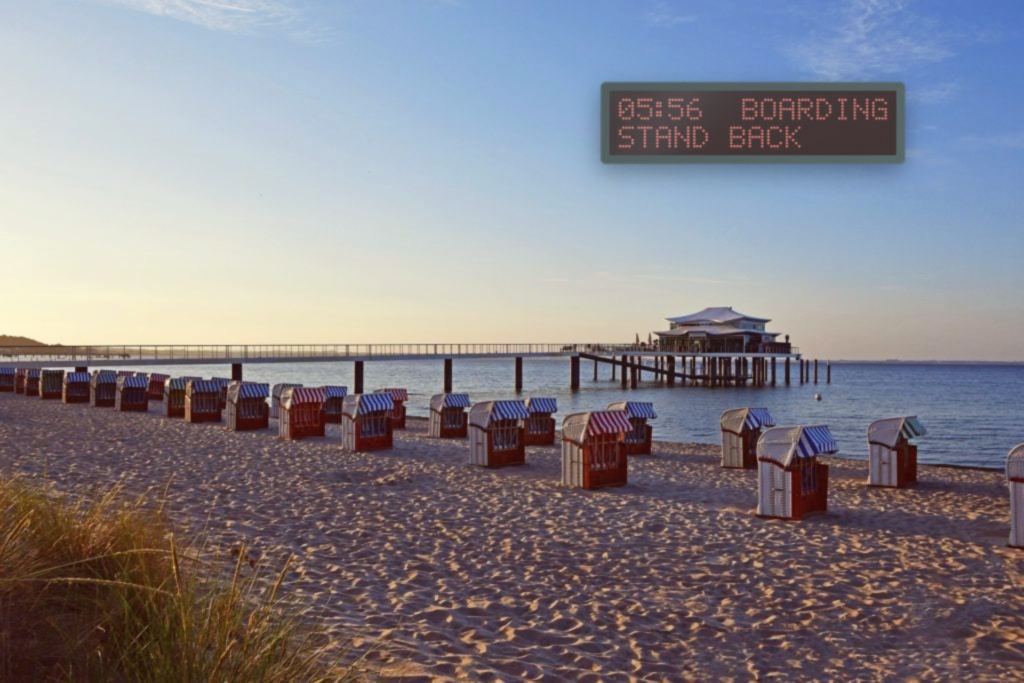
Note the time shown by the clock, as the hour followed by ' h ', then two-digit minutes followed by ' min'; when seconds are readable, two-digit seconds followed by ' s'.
5 h 56 min
